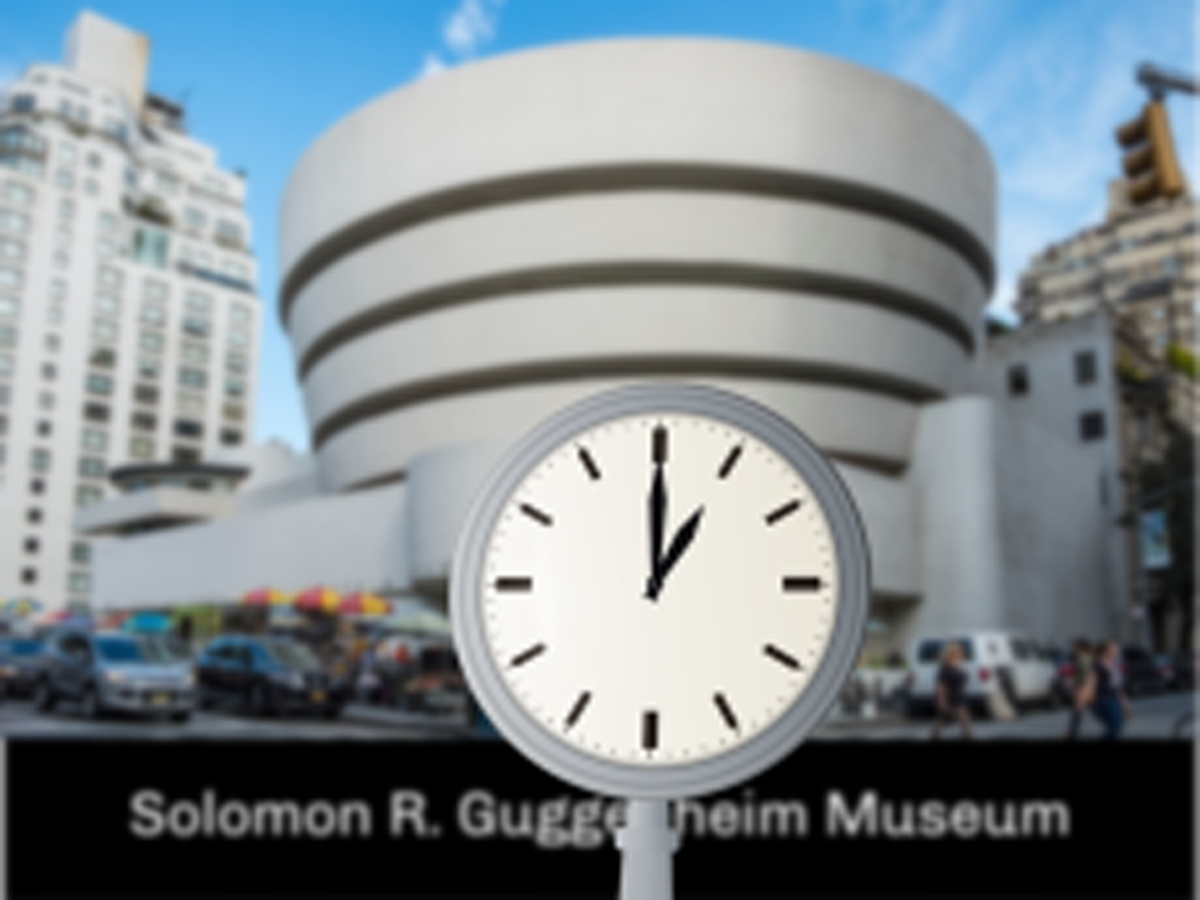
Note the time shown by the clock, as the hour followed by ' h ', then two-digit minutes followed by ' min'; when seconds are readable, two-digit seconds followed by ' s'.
1 h 00 min
